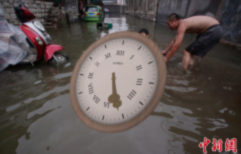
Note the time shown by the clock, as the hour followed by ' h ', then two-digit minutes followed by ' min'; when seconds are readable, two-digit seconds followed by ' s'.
5 h 26 min
